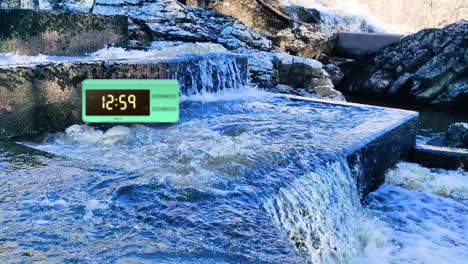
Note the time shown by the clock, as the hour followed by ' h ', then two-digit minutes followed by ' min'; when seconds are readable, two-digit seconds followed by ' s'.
12 h 59 min
